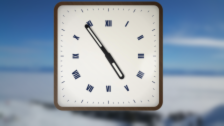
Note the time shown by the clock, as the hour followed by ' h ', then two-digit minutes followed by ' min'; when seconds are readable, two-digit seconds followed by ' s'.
4 h 54 min
